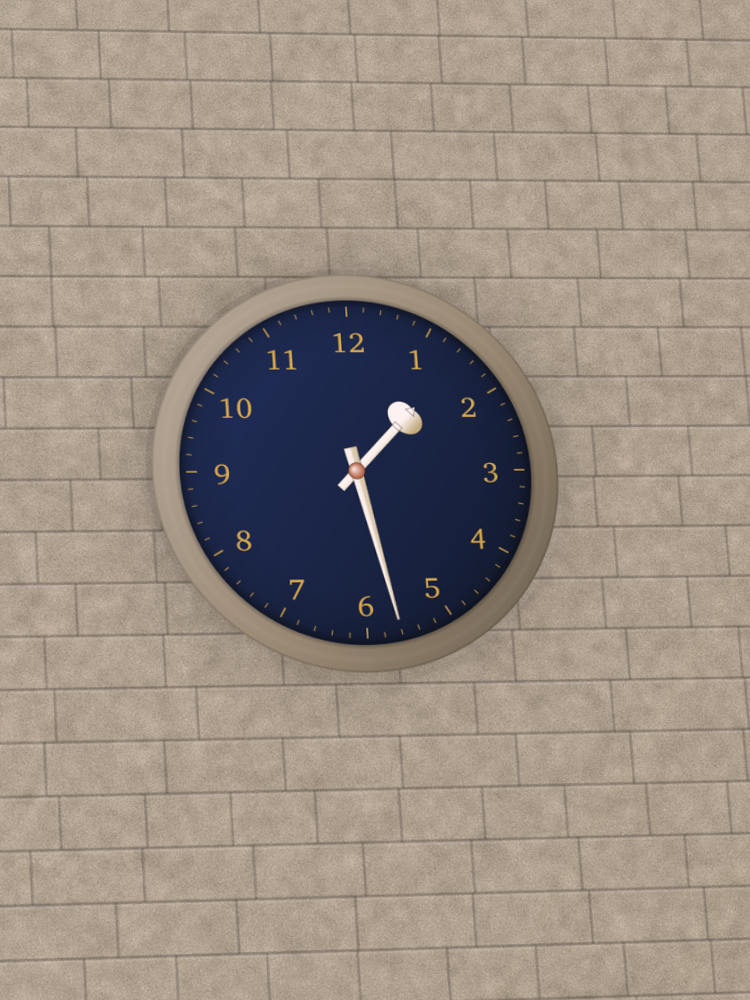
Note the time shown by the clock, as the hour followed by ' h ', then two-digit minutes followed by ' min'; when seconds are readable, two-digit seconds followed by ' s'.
1 h 28 min
